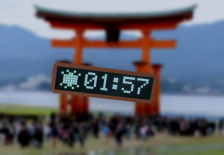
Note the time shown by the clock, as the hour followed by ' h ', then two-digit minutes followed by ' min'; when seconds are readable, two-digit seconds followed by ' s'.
1 h 57 min
